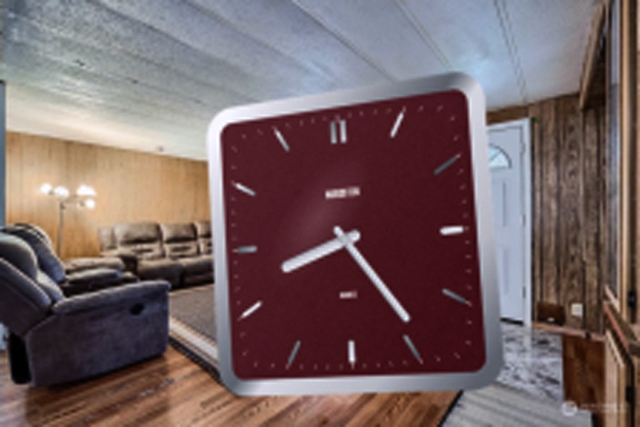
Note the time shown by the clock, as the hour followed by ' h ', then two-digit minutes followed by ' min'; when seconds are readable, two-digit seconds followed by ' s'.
8 h 24 min
